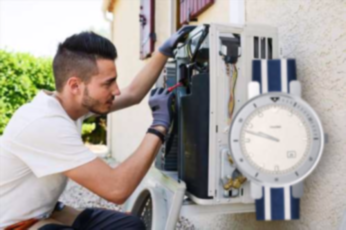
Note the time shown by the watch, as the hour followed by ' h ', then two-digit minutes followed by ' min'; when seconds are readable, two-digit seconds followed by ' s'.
9 h 48 min
